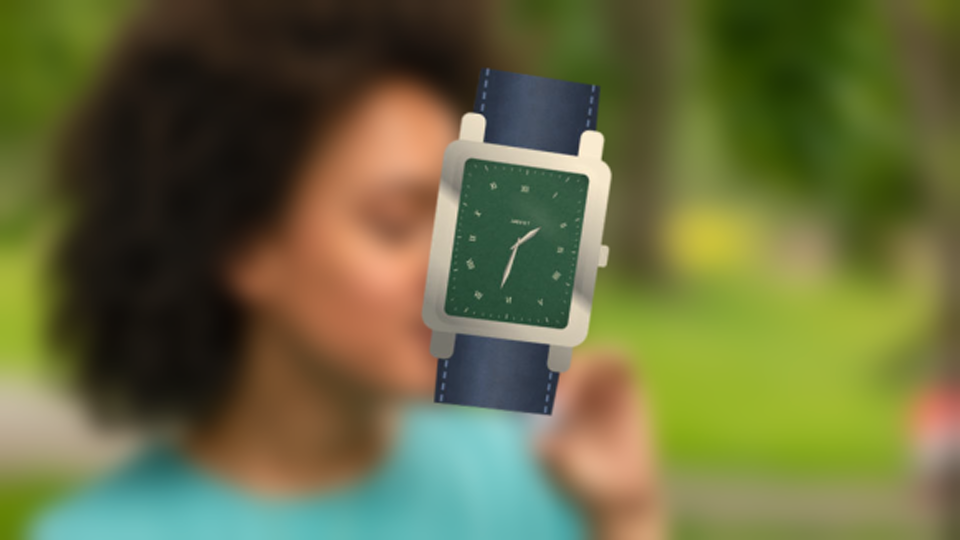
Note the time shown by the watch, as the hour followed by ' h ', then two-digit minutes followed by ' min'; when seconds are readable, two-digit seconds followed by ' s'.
1 h 32 min
